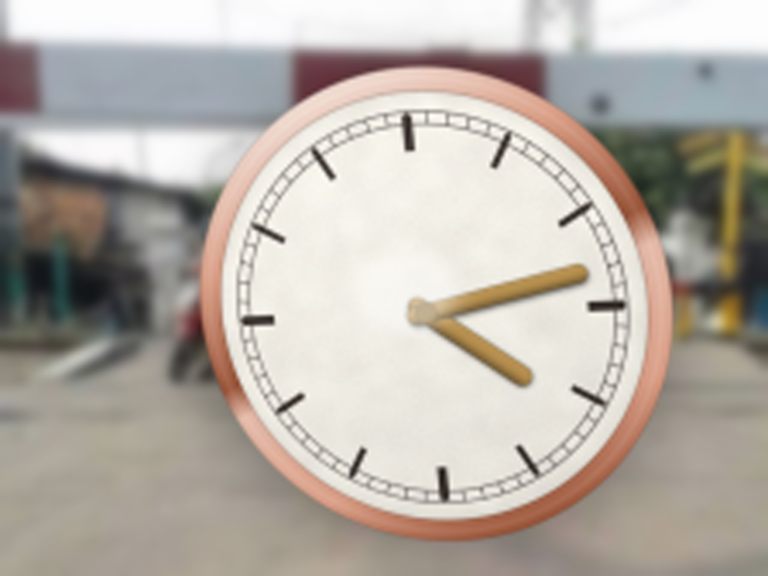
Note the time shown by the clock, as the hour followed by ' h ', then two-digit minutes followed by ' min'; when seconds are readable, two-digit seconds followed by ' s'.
4 h 13 min
